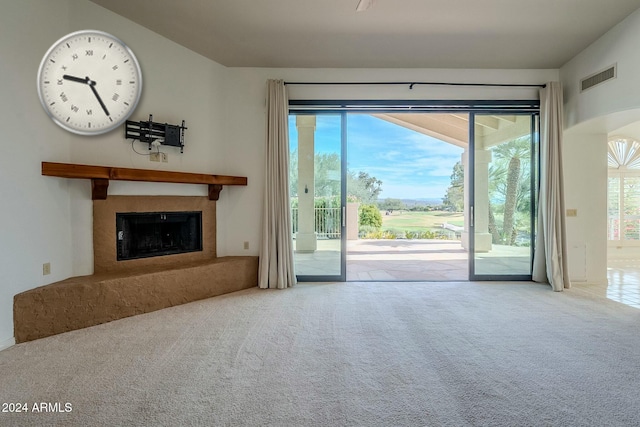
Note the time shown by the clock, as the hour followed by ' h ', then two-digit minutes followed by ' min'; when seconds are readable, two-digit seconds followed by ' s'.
9 h 25 min
